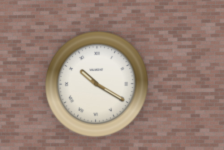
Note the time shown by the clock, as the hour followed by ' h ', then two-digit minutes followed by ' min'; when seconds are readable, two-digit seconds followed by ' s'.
10 h 20 min
